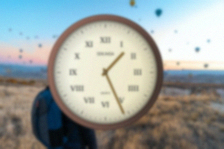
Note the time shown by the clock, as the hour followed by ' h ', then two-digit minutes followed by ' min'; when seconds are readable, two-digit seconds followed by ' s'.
1 h 26 min
